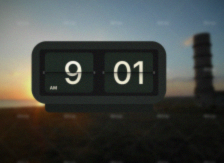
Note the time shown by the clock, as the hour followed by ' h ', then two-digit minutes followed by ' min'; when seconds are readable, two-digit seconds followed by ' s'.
9 h 01 min
